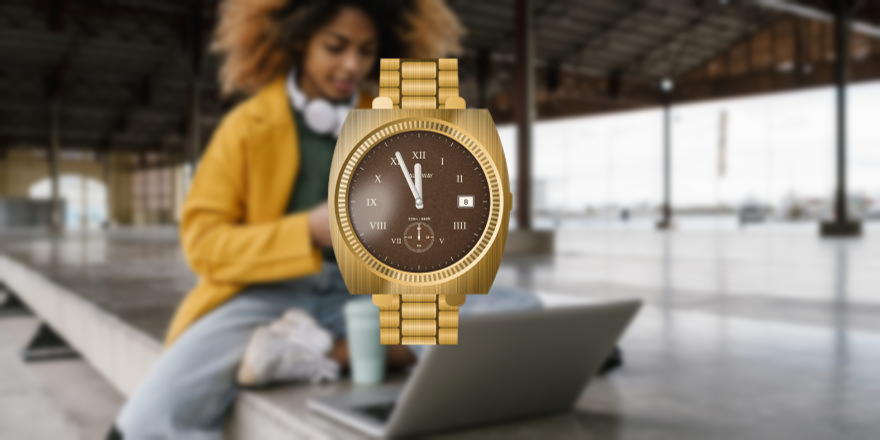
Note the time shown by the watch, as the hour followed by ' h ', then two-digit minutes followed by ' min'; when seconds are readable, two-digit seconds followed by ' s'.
11 h 56 min
